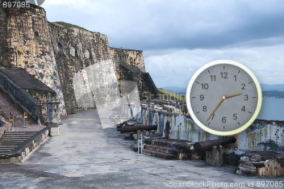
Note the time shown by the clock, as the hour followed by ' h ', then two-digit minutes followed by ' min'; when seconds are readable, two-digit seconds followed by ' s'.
2 h 36 min
